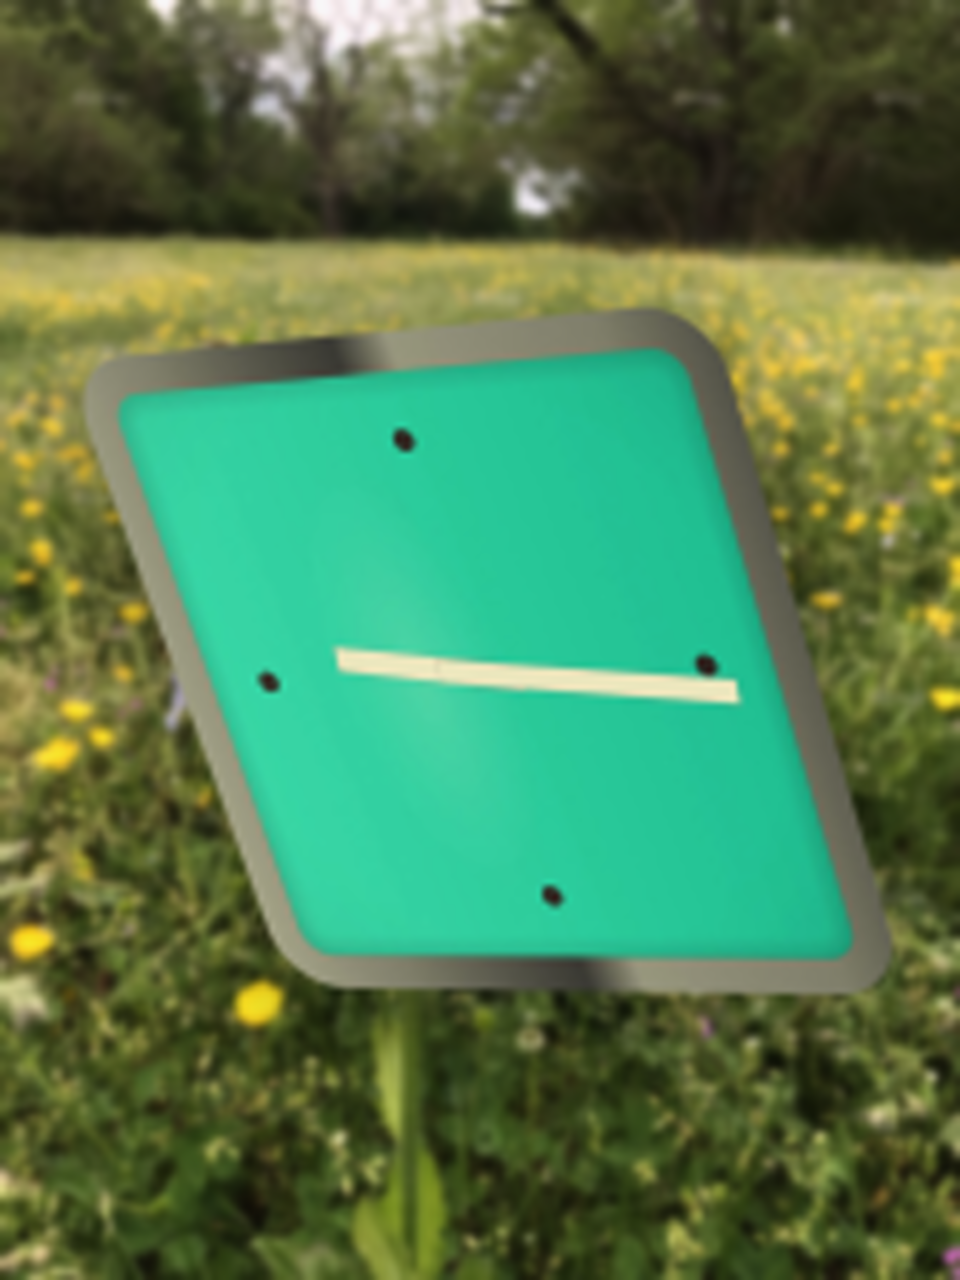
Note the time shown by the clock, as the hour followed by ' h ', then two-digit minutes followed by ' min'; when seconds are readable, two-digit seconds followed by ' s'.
9 h 16 min
